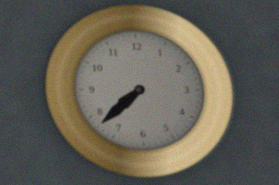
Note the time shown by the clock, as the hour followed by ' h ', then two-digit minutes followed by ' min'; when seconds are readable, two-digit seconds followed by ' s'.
7 h 38 min
